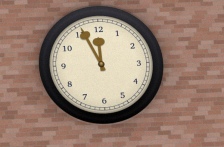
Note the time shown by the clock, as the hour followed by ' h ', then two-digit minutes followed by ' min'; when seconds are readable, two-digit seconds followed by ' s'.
11 h 56 min
